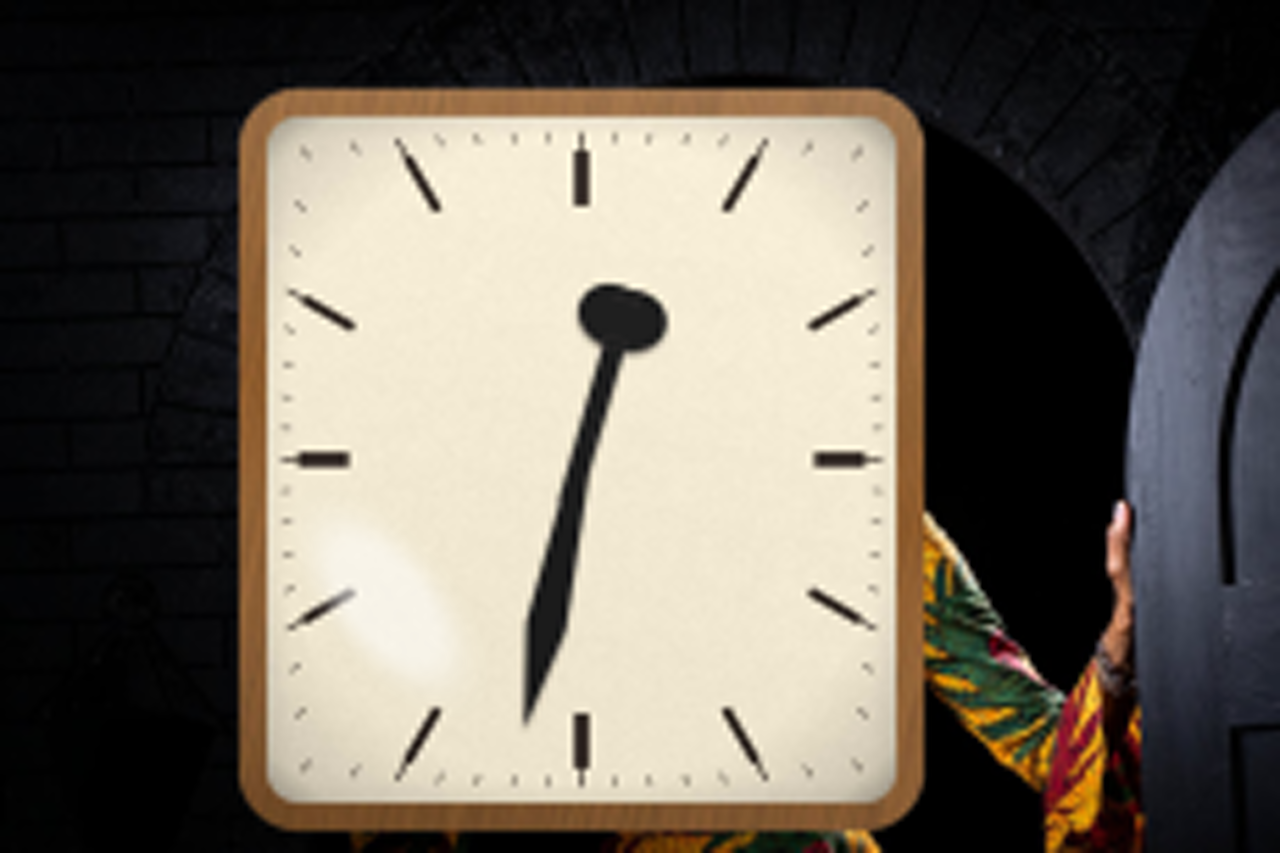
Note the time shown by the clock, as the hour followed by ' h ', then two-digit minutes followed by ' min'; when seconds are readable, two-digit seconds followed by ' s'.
12 h 32 min
